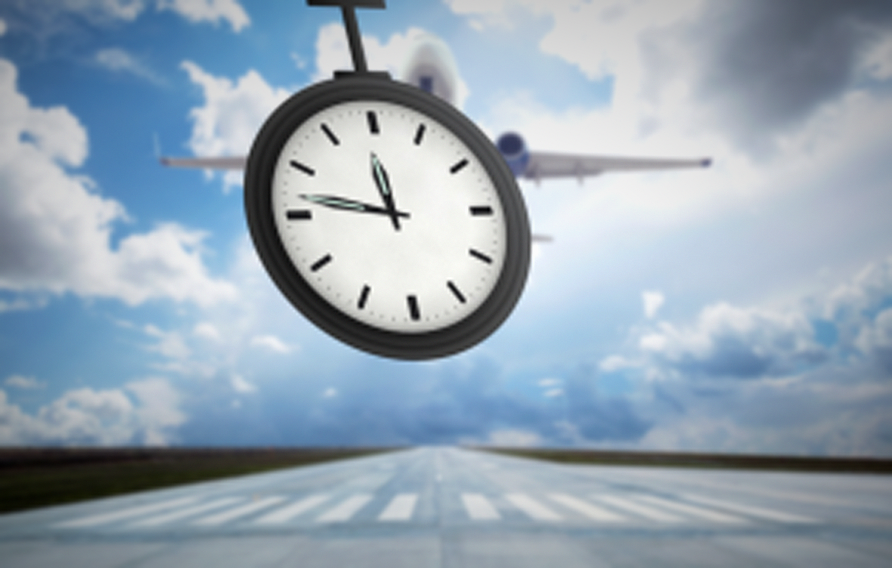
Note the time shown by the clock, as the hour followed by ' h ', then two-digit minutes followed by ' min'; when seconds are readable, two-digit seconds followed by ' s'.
11 h 47 min
